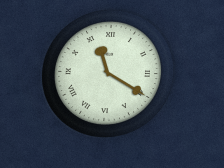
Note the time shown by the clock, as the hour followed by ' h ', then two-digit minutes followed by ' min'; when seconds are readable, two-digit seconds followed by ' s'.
11 h 20 min
